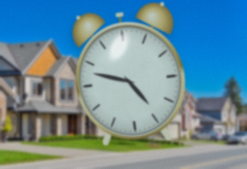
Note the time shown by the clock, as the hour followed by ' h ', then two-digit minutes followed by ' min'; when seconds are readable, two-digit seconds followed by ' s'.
4 h 48 min
